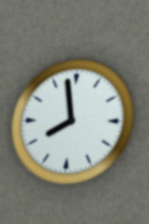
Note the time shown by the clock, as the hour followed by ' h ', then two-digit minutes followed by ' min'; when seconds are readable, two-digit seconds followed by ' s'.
7 h 58 min
